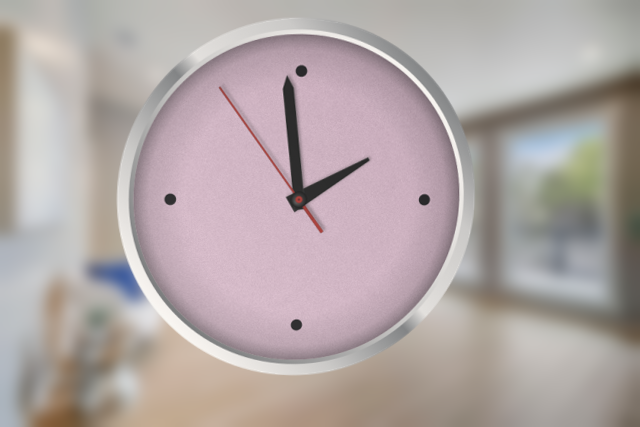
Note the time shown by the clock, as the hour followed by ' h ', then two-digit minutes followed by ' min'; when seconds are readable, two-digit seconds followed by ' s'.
1 h 58 min 54 s
